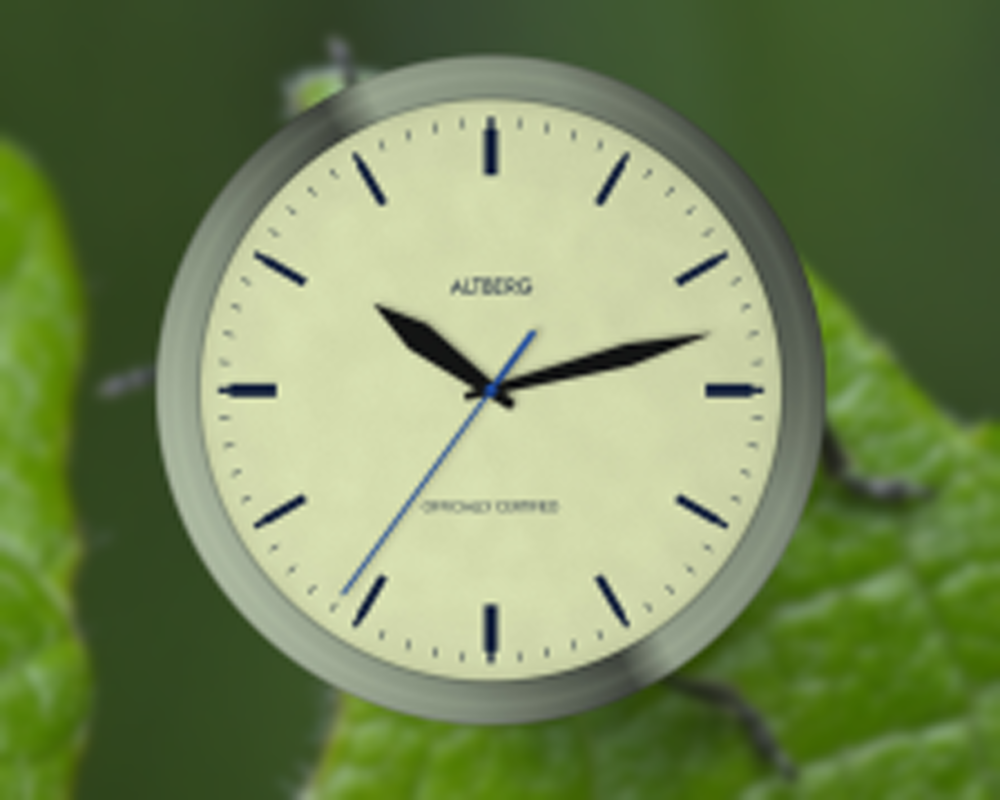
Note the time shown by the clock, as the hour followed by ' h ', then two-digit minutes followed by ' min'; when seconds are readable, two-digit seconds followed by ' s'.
10 h 12 min 36 s
